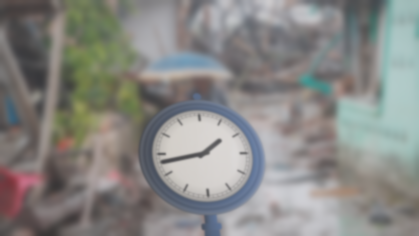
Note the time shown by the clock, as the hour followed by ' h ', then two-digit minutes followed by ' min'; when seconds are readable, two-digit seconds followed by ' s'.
1 h 43 min
